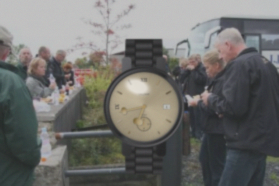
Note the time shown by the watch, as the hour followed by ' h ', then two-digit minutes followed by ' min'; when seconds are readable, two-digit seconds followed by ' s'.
6 h 43 min
